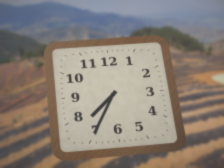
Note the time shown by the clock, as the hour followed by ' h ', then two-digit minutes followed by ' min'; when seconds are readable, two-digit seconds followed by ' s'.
7 h 35 min
